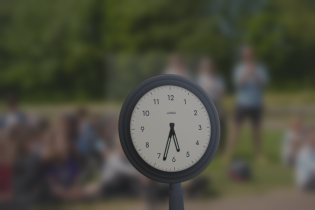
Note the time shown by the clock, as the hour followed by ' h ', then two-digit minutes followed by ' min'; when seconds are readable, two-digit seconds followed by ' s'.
5 h 33 min
